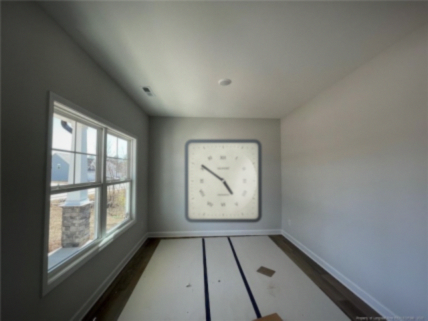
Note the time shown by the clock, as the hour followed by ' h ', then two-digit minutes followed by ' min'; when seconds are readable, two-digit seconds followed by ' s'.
4 h 51 min
